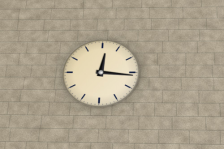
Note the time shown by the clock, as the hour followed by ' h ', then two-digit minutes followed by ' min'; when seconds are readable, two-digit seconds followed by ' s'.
12 h 16 min
